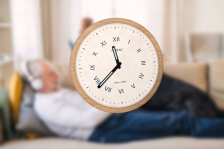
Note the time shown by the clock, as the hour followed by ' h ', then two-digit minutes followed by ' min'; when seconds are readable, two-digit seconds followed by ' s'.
11 h 38 min
